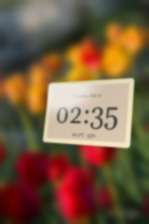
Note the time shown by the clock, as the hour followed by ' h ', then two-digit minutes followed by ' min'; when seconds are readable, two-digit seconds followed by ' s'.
2 h 35 min
